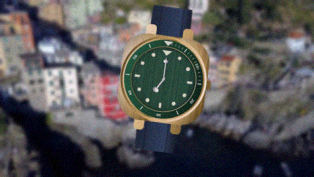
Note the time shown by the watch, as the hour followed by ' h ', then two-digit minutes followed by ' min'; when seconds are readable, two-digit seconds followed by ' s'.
7 h 00 min
